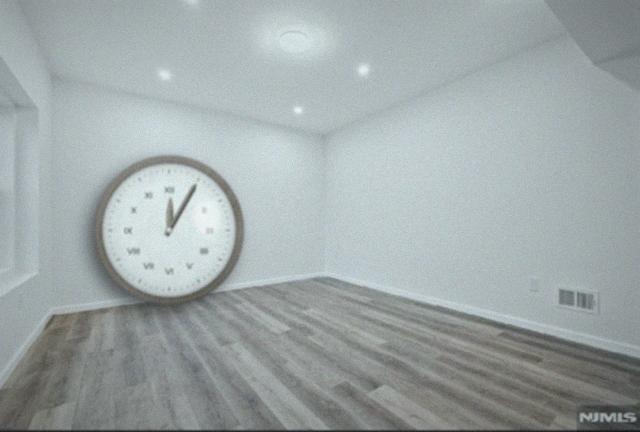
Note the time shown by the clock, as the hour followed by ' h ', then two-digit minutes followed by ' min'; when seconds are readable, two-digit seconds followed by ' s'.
12 h 05 min
